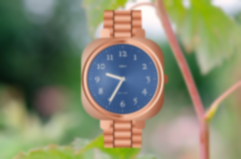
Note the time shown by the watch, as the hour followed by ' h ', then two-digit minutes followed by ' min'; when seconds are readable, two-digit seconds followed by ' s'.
9 h 35 min
